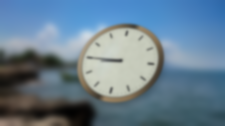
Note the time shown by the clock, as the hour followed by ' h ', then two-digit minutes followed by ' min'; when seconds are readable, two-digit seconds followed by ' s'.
8 h 45 min
